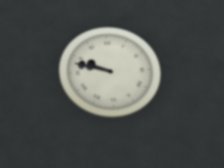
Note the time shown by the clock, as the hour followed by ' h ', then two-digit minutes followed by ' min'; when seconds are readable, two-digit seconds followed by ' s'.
9 h 48 min
